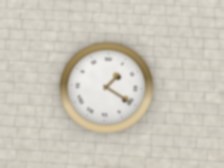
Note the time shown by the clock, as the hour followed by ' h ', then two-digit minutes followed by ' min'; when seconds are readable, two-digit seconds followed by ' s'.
1 h 20 min
